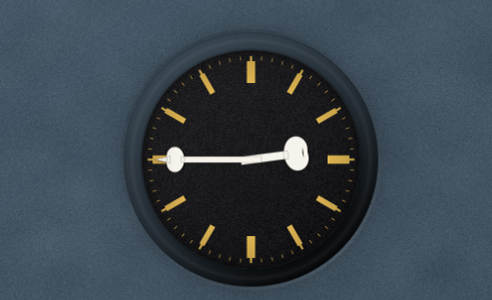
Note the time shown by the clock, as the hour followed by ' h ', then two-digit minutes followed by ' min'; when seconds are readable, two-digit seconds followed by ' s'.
2 h 45 min
